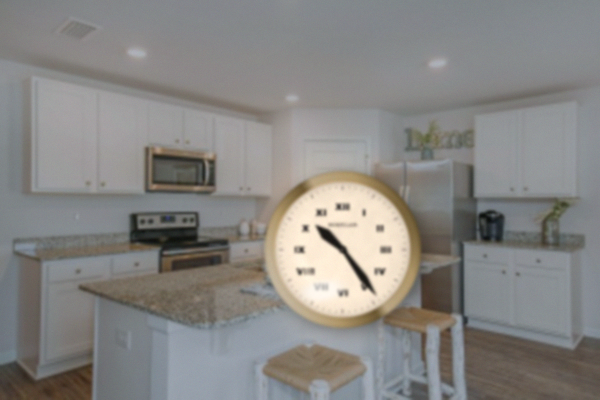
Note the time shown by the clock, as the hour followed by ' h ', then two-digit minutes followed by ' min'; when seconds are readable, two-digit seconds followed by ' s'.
10 h 24 min
